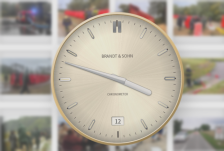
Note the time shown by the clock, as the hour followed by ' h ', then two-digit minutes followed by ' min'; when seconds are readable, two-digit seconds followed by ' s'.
3 h 48 min
